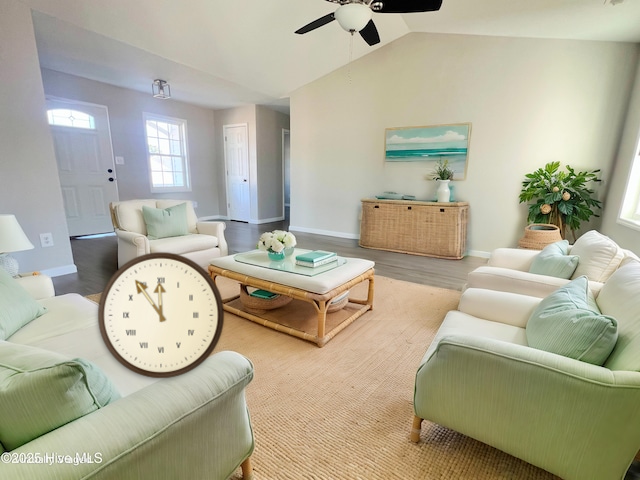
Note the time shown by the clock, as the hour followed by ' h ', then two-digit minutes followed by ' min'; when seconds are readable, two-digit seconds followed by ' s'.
11 h 54 min
